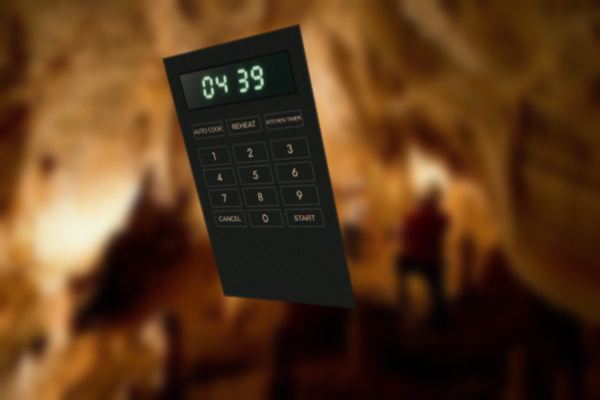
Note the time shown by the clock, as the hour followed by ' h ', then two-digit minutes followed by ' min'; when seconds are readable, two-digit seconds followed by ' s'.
4 h 39 min
